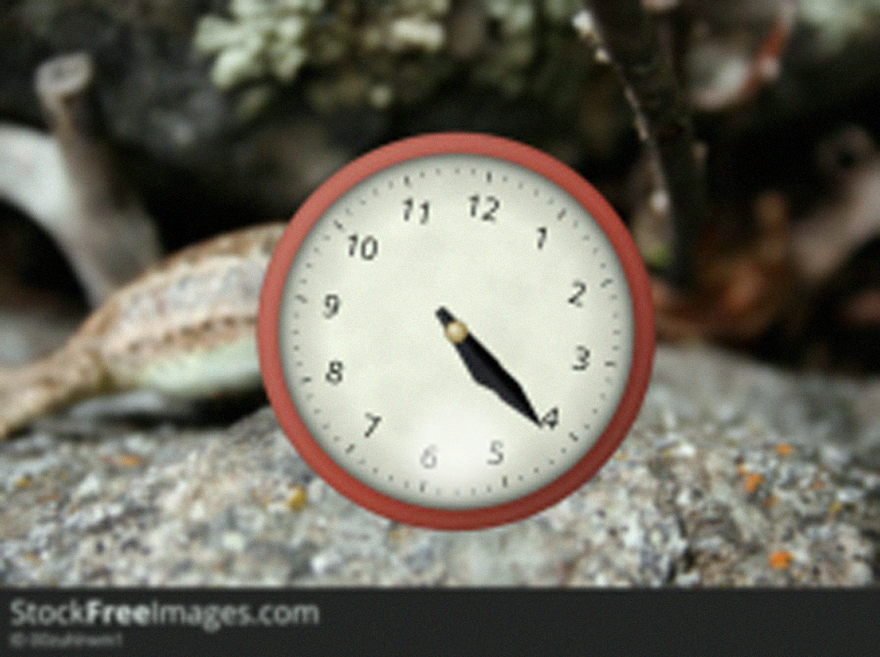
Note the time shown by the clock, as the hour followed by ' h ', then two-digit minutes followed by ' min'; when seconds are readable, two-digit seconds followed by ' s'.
4 h 21 min
